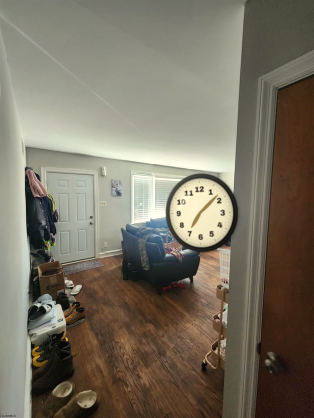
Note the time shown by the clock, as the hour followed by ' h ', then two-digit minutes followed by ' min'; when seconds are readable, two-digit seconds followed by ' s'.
7 h 08 min
